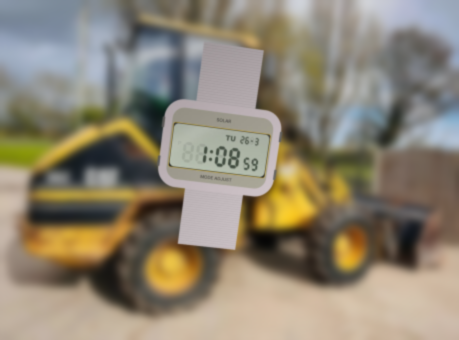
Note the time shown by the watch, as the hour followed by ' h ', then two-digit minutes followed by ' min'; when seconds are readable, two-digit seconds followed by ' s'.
1 h 08 min 59 s
